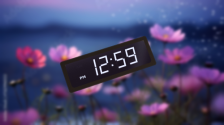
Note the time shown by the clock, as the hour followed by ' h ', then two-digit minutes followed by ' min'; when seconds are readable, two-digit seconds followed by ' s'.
12 h 59 min
